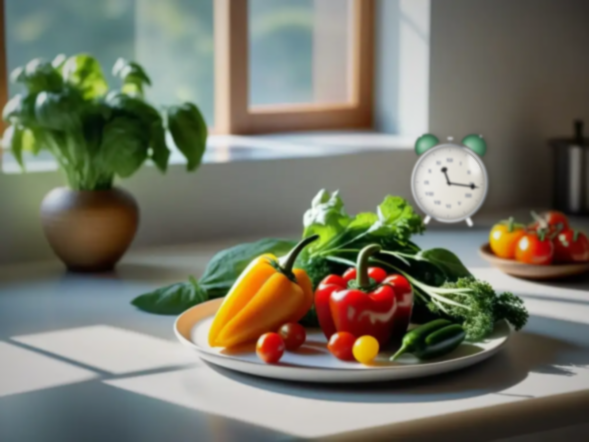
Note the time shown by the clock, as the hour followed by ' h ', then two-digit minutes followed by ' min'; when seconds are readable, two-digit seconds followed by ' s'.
11 h 16 min
